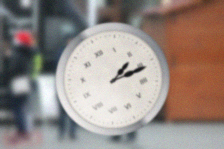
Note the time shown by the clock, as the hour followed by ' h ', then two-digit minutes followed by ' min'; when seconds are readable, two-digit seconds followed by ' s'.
2 h 16 min
